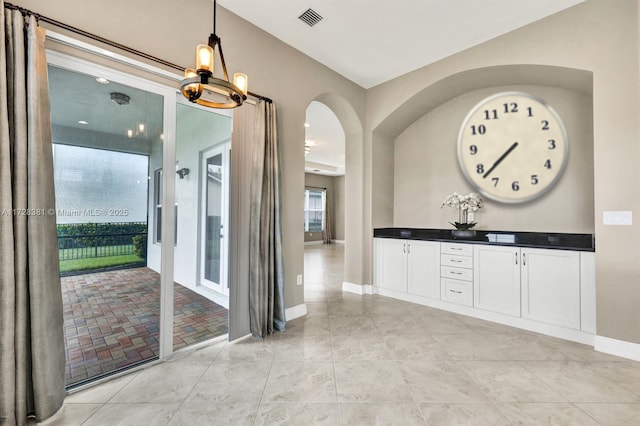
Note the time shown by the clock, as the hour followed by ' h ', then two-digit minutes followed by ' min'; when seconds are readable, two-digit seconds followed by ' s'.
7 h 38 min
